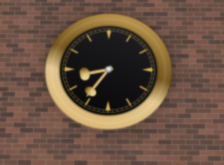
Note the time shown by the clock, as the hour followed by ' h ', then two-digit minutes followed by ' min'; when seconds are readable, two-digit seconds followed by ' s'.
8 h 36 min
